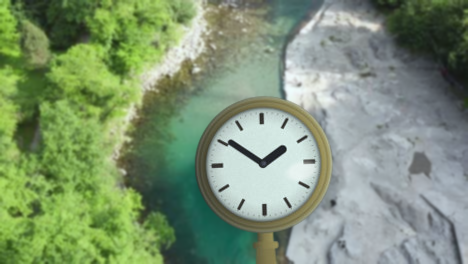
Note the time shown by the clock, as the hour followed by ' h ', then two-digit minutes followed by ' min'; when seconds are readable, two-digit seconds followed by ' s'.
1 h 51 min
